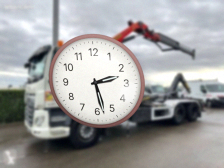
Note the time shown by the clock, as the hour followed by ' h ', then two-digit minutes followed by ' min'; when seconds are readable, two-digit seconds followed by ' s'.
2 h 28 min
